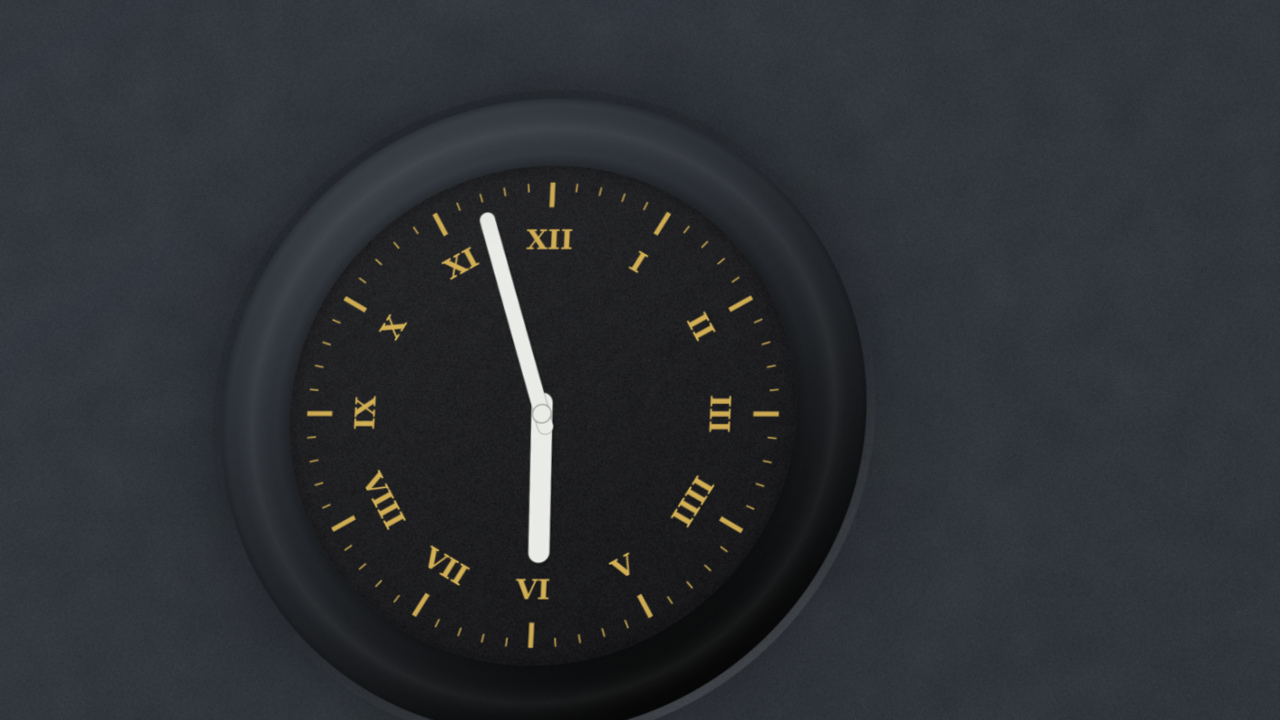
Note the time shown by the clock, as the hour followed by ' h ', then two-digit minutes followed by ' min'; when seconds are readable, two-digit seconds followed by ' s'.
5 h 57 min
